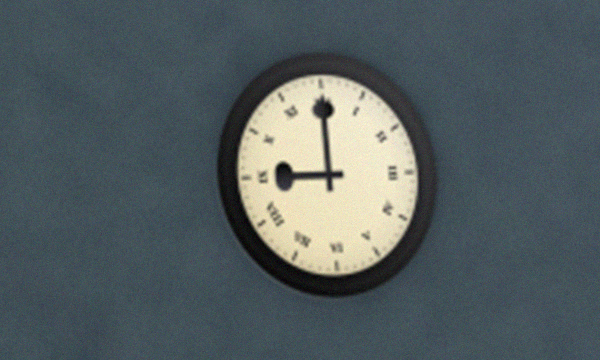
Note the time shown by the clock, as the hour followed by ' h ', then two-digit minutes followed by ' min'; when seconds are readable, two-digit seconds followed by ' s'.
9 h 00 min
